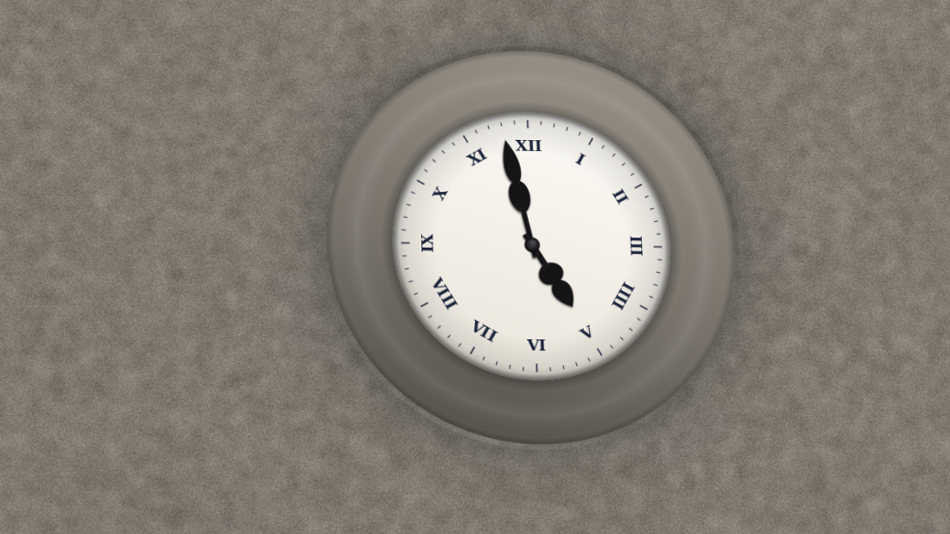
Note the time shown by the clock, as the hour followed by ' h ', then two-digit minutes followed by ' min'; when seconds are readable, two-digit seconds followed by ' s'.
4 h 58 min
